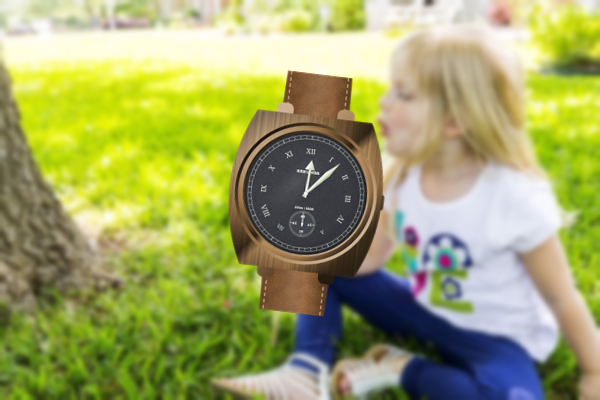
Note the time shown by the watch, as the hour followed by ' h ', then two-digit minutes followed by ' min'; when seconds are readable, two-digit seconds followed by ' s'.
12 h 07 min
